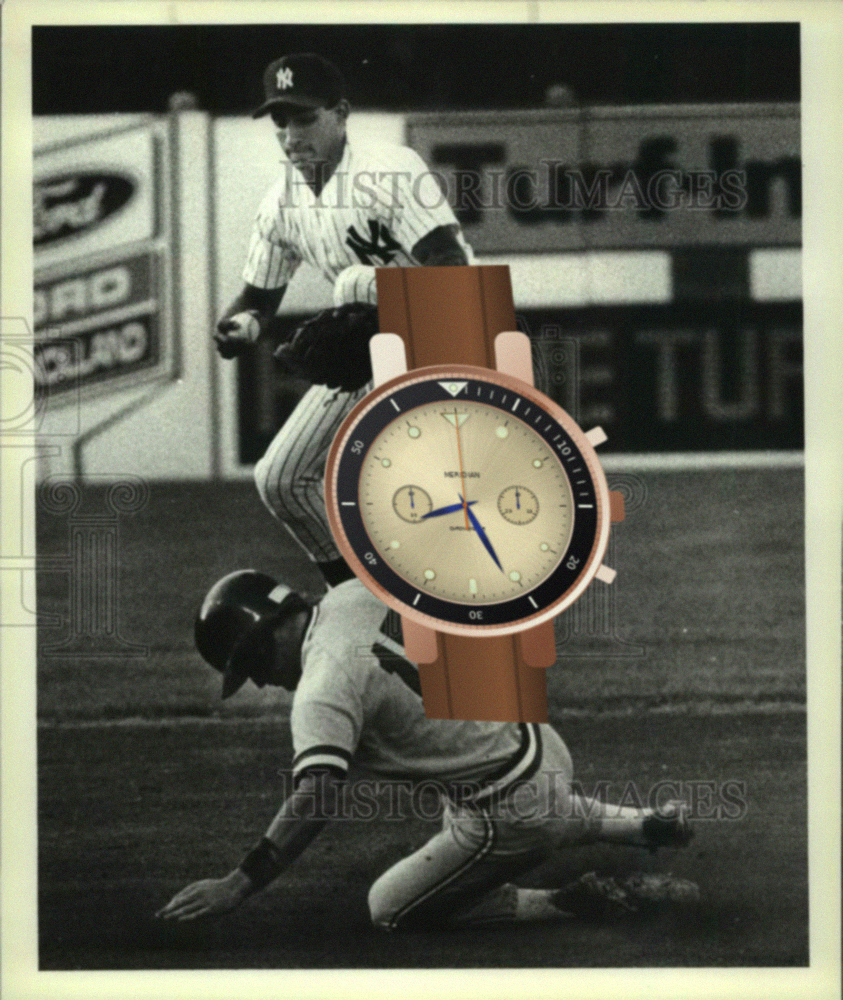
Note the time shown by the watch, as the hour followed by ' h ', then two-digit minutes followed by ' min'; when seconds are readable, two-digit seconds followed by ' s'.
8 h 26 min
